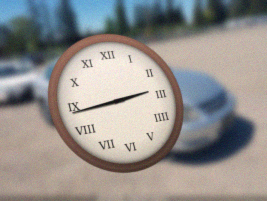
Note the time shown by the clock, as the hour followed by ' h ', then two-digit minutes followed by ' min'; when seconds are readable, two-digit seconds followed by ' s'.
2 h 44 min
